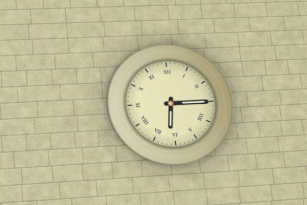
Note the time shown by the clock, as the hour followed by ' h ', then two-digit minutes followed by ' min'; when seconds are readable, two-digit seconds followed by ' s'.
6 h 15 min
